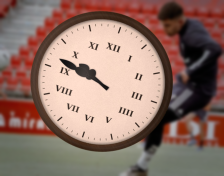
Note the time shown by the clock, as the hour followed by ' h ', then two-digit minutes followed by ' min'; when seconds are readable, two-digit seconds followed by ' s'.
9 h 47 min
